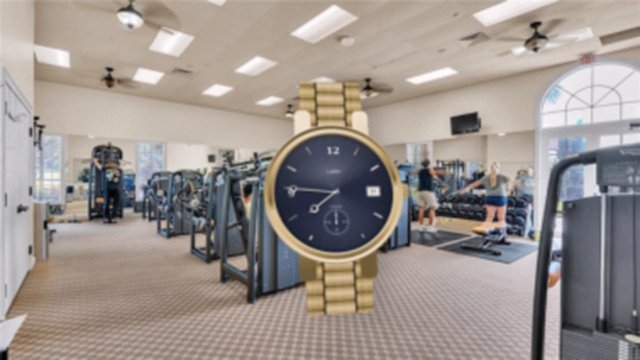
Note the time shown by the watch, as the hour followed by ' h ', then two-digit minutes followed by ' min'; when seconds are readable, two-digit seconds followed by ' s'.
7 h 46 min
